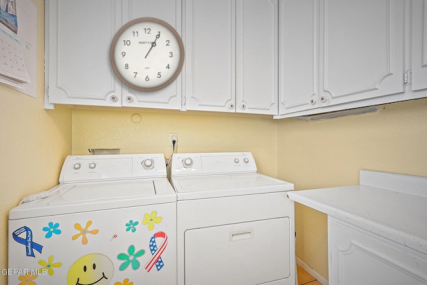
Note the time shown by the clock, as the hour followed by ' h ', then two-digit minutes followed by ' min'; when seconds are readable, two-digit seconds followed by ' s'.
1 h 05 min
